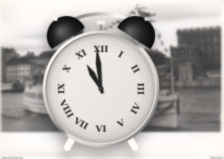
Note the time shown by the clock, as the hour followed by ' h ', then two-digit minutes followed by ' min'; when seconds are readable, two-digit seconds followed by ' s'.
10 h 59 min
